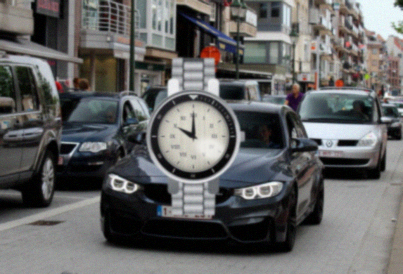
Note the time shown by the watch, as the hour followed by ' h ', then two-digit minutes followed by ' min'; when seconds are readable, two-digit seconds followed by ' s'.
10 h 00 min
